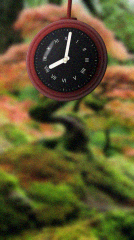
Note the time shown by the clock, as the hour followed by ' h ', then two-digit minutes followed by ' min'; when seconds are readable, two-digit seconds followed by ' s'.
8 h 01 min
